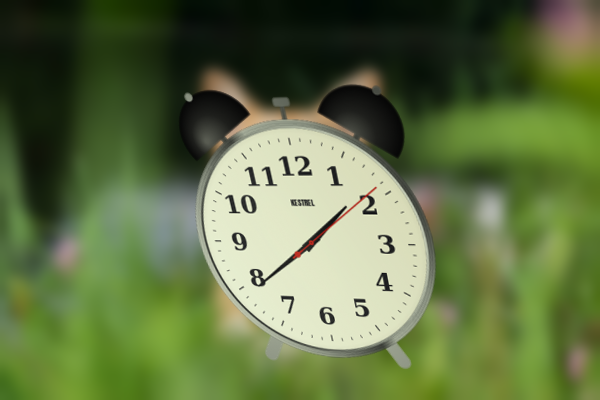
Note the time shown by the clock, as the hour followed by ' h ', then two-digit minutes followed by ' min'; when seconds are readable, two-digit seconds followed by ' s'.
1 h 39 min 09 s
